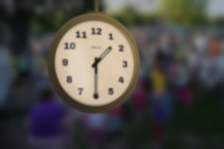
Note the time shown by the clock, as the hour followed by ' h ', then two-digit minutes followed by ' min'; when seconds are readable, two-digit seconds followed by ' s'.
1 h 30 min
